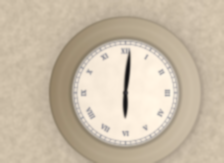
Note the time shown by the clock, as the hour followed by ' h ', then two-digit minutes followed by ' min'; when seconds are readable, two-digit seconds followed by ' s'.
6 h 01 min
